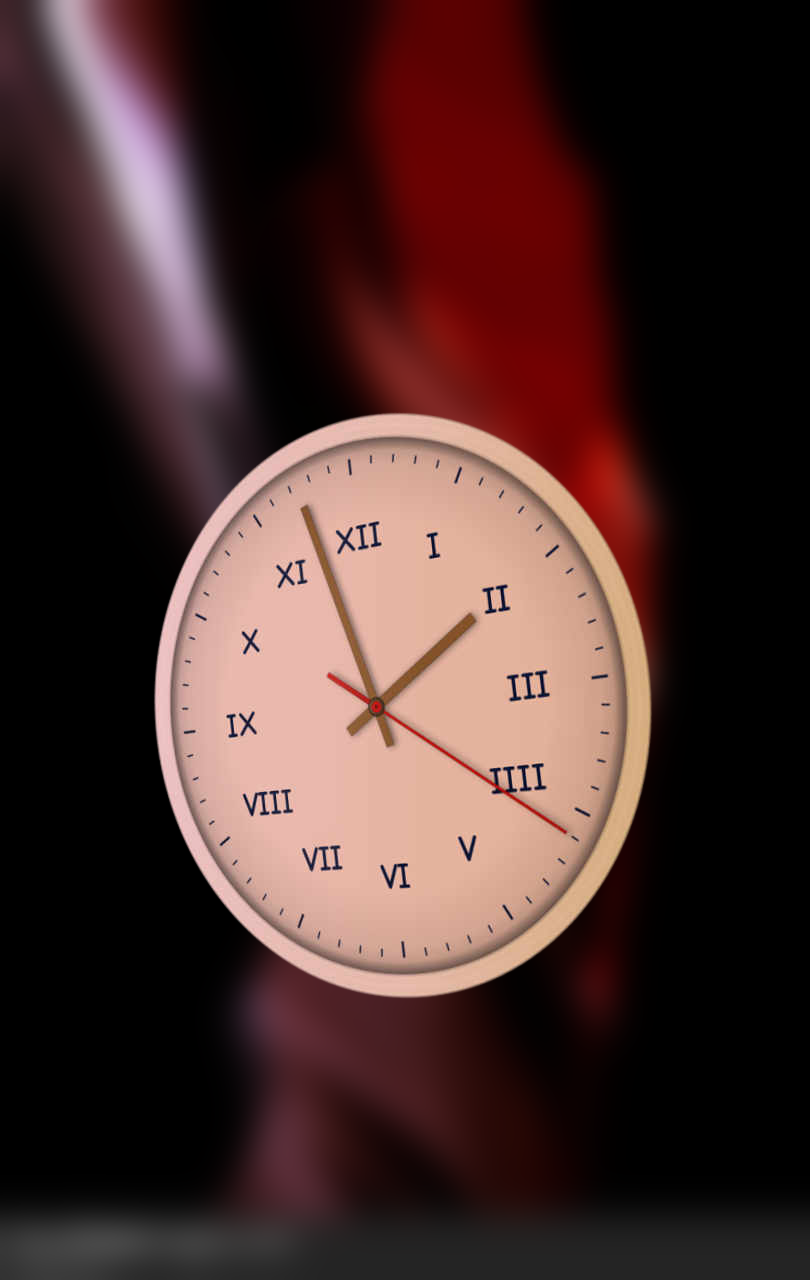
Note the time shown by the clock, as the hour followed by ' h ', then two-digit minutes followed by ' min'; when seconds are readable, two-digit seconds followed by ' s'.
1 h 57 min 21 s
